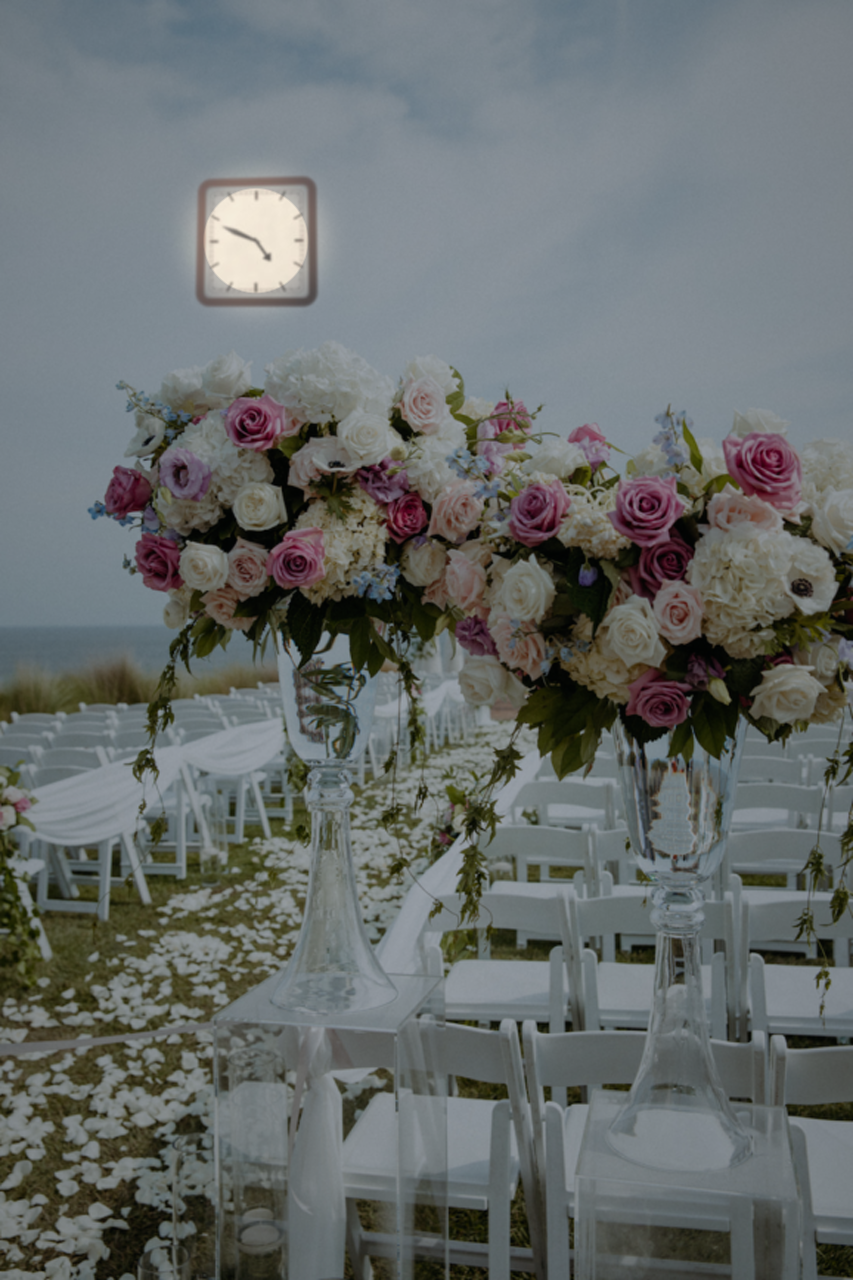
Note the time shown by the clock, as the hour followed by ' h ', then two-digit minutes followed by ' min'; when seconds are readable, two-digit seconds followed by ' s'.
4 h 49 min
